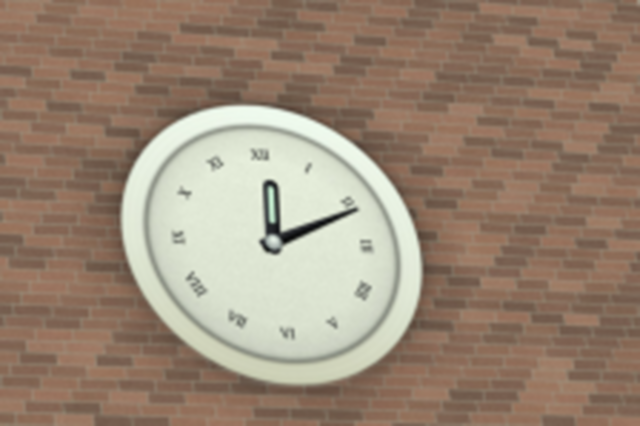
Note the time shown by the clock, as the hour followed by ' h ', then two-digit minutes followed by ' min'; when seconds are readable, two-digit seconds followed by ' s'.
12 h 11 min
